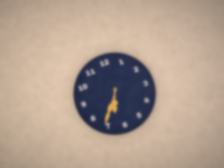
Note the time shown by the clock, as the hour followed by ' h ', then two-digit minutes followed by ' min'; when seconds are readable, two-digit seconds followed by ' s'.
6 h 36 min
